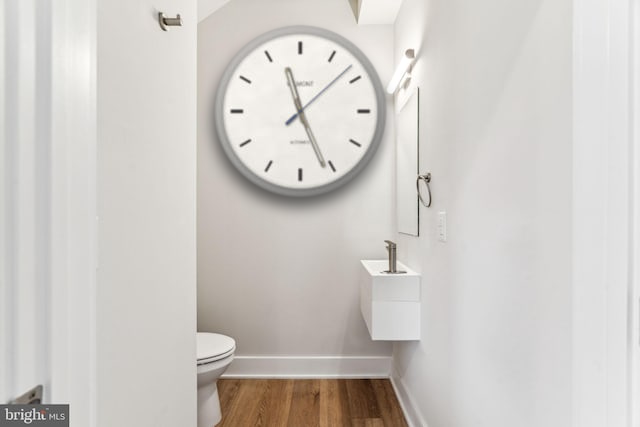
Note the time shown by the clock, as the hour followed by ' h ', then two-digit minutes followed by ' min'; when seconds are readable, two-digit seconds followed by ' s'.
11 h 26 min 08 s
